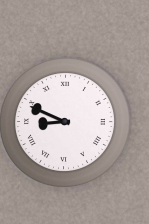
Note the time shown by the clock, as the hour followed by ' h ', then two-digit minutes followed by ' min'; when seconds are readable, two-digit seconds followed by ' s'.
8 h 49 min
